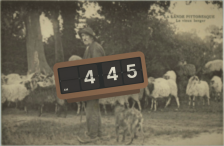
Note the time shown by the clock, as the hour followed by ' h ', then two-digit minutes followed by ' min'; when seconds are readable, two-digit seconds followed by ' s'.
4 h 45 min
